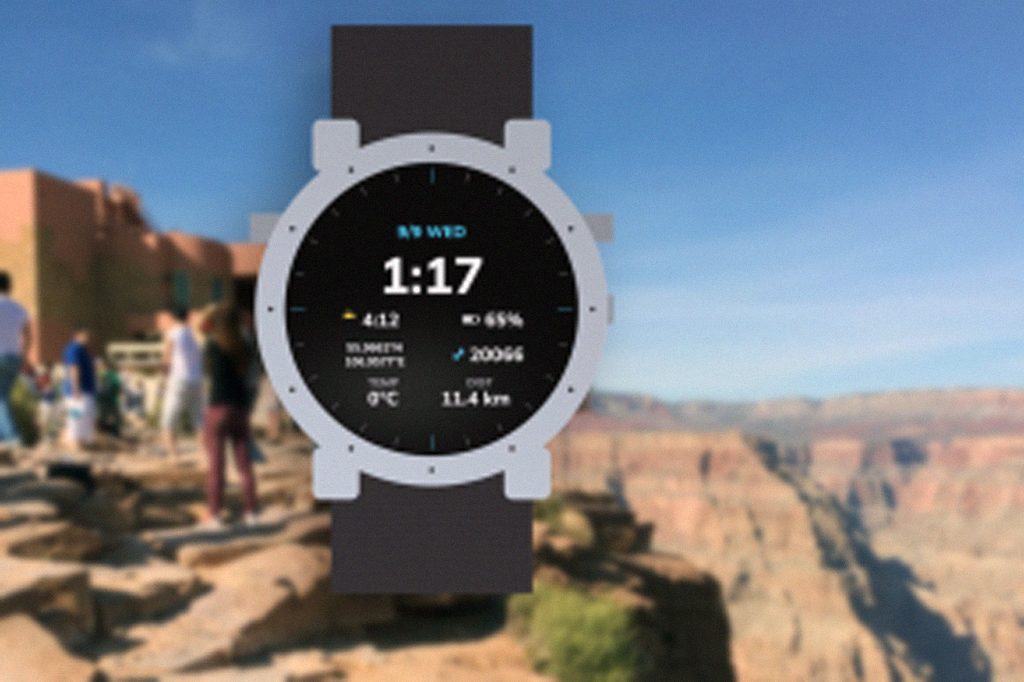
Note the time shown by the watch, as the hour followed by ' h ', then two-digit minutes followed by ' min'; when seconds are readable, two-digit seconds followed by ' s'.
1 h 17 min
